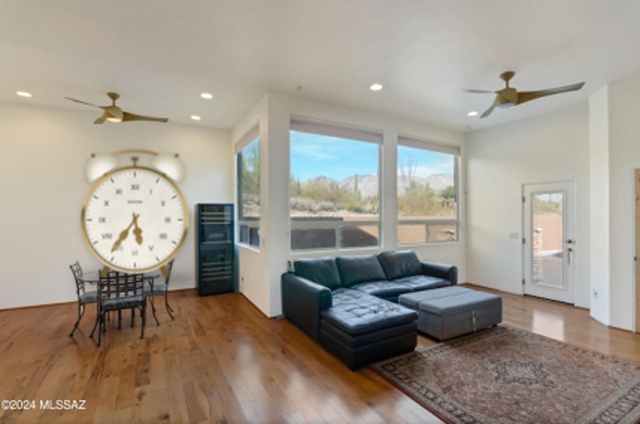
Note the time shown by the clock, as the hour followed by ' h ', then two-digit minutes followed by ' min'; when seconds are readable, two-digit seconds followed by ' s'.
5 h 36 min
